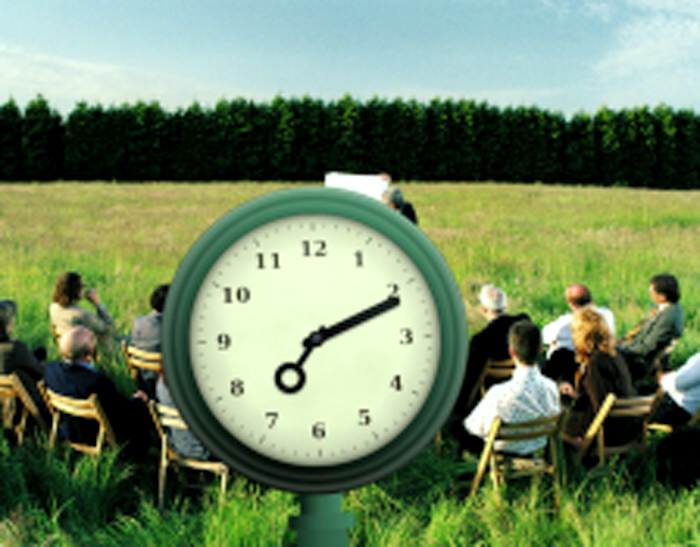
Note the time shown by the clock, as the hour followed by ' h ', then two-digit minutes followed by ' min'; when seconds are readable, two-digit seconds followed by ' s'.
7 h 11 min
